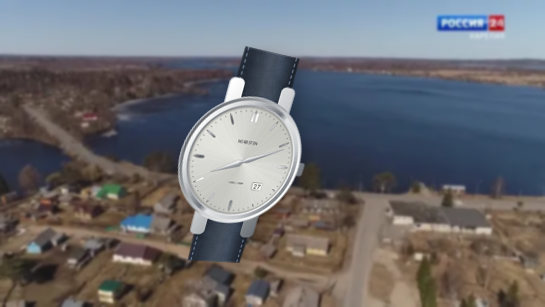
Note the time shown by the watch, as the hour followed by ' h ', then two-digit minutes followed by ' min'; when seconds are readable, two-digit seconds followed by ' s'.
8 h 11 min
